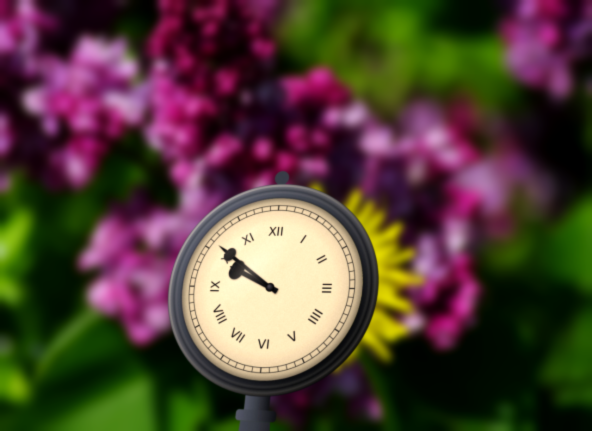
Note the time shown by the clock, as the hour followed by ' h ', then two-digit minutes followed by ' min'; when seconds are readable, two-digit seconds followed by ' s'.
9 h 51 min
